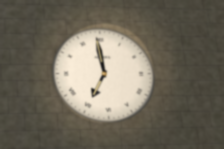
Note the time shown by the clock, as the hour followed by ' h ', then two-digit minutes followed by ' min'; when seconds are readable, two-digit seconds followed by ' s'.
6 h 59 min
